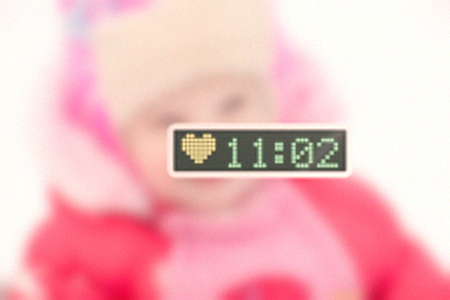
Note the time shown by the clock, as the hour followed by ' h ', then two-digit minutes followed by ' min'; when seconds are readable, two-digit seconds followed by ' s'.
11 h 02 min
